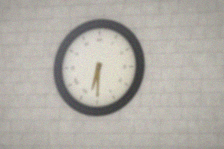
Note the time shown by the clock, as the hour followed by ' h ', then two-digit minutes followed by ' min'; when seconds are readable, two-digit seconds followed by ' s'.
6 h 30 min
